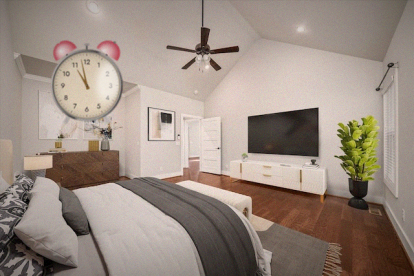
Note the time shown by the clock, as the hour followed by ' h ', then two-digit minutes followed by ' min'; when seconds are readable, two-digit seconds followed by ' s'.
10 h 58 min
